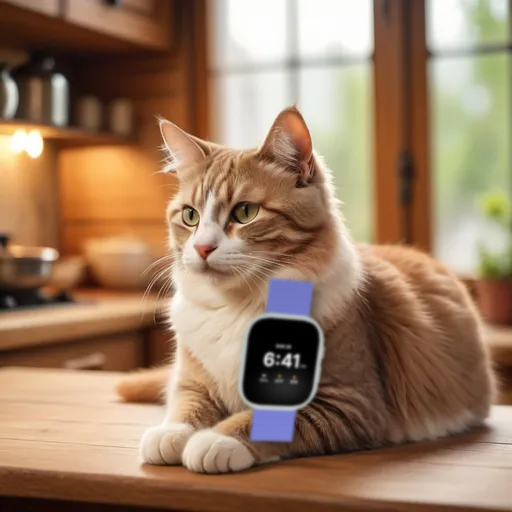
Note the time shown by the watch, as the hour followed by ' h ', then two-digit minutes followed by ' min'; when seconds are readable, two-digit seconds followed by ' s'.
6 h 41 min
